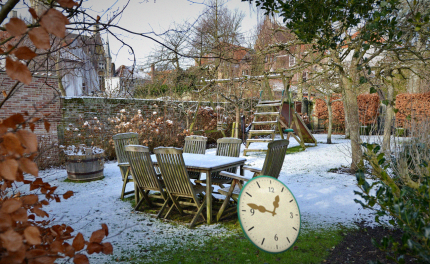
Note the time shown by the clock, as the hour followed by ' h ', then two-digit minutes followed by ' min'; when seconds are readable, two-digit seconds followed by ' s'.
12 h 47 min
